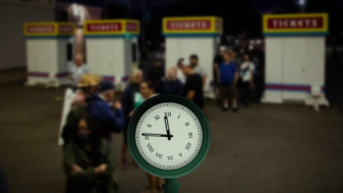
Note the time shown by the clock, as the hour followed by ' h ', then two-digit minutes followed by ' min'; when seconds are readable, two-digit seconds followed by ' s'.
11 h 46 min
